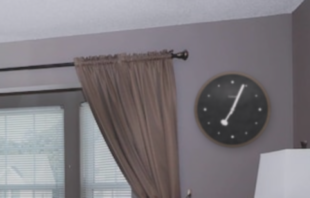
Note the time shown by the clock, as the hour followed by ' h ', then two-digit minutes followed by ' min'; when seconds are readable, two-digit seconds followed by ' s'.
7 h 04 min
